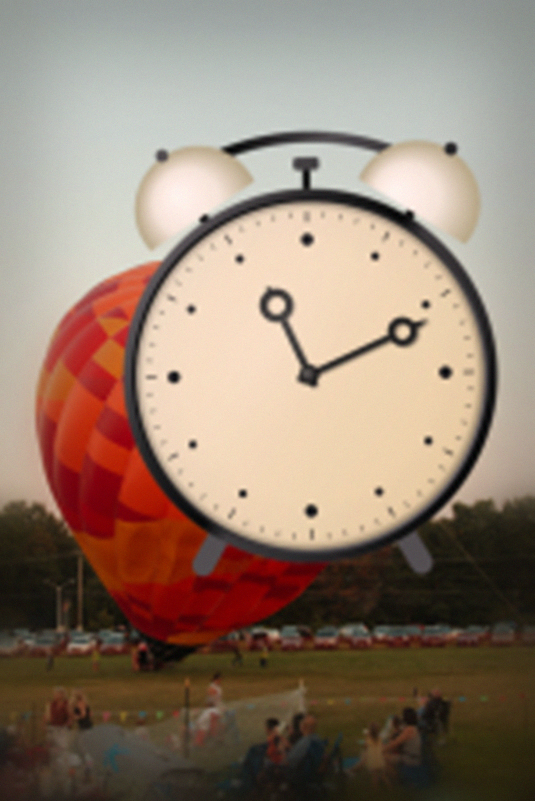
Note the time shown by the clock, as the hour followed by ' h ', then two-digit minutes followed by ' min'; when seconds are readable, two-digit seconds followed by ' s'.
11 h 11 min
